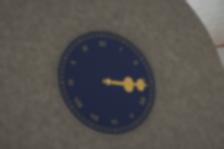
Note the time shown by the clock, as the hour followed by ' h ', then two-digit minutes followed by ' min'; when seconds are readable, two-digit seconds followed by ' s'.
3 h 16 min
